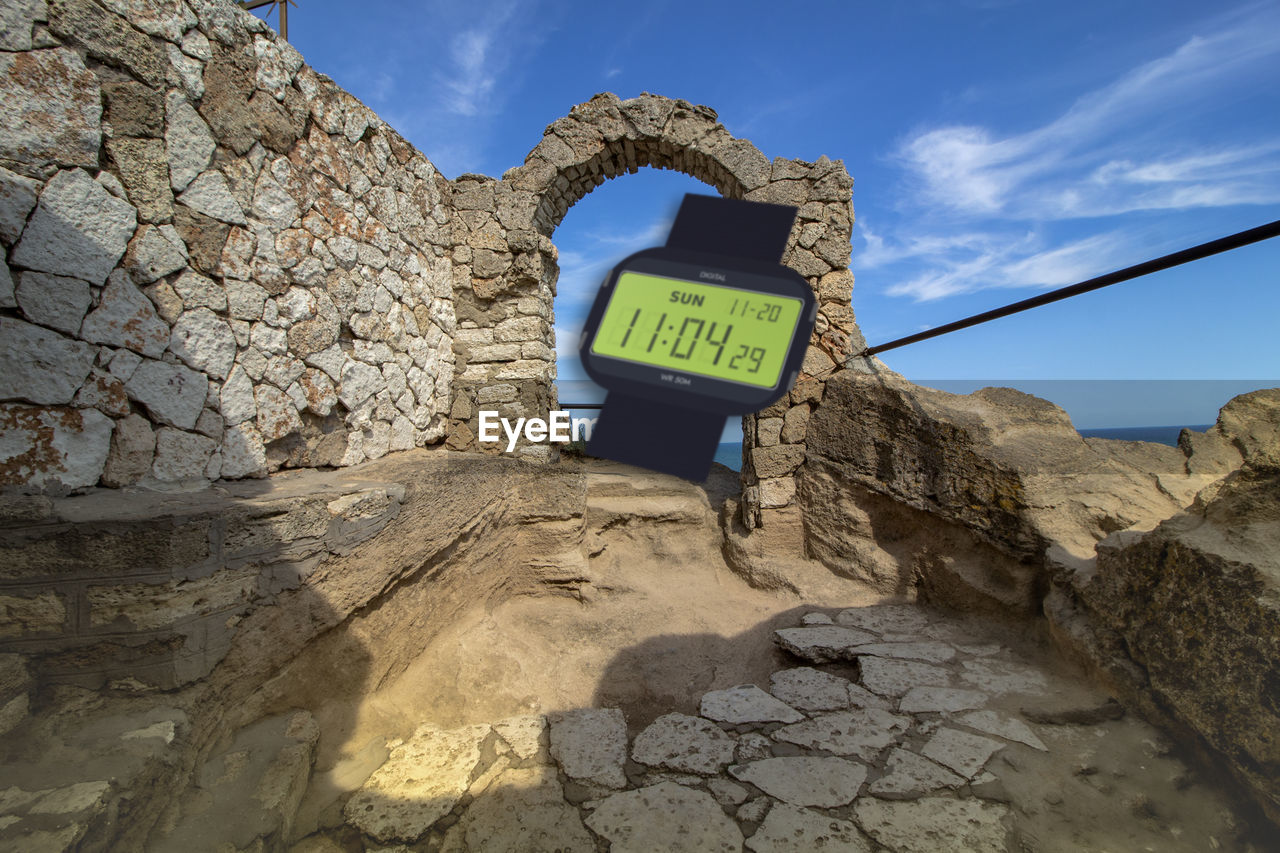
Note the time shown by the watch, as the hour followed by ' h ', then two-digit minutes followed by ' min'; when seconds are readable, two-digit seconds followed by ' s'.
11 h 04 min 29 s
